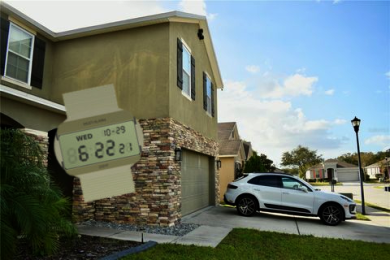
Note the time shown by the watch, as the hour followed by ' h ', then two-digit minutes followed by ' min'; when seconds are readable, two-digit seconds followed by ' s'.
6 h 22 min 21 s
